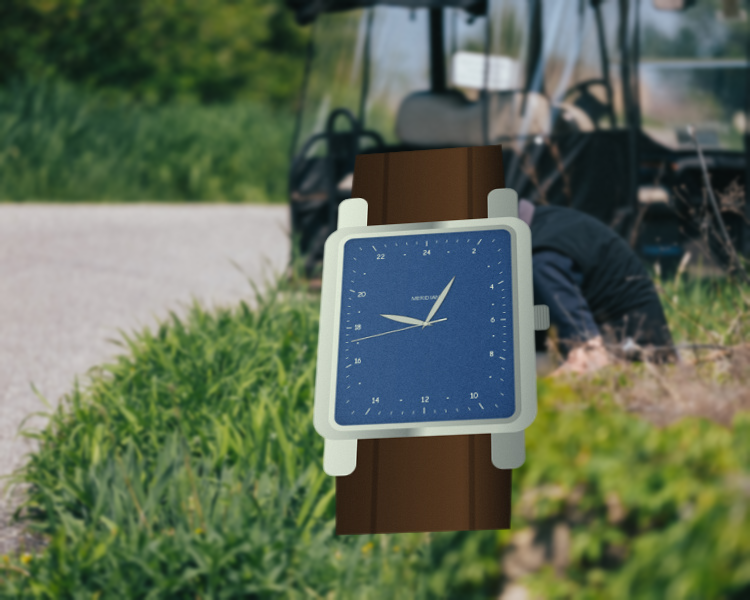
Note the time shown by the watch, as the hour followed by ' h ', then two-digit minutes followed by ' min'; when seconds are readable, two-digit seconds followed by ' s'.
19 h 04 min 43 s
